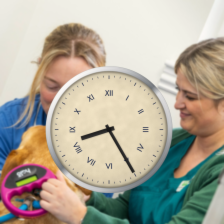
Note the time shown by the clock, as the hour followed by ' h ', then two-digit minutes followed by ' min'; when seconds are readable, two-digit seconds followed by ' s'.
8 h 25 min
